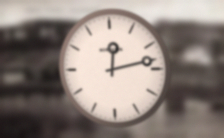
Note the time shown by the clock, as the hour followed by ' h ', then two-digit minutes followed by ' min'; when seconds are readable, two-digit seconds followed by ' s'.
12 h 13 min
